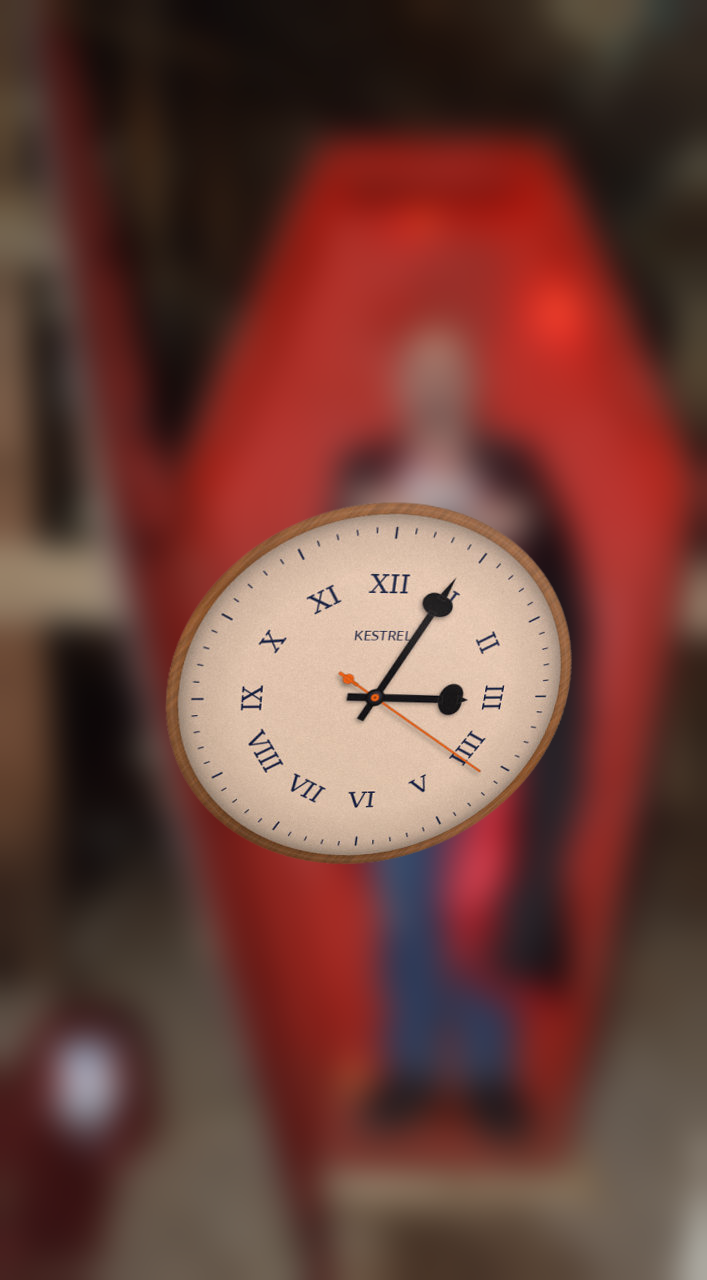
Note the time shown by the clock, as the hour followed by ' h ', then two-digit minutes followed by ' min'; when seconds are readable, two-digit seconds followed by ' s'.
3 h 04 min 21 s
